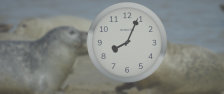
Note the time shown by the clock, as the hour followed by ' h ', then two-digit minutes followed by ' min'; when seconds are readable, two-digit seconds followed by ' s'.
8 h 04 min
